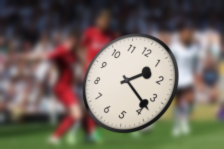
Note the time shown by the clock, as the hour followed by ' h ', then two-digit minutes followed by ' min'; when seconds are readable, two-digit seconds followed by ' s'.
1 h 18 min
